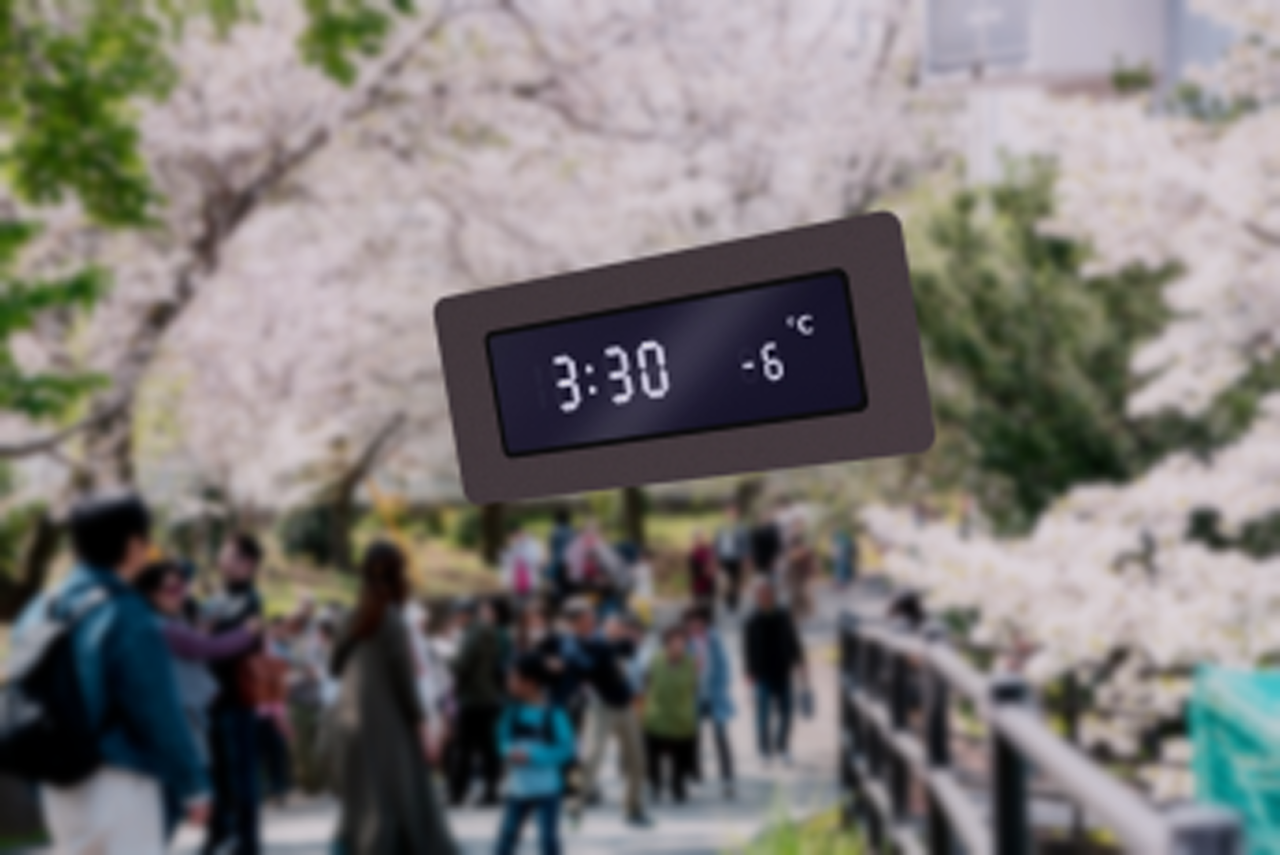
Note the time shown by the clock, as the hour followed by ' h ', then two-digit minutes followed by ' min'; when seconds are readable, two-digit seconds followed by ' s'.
3 h 30 min
